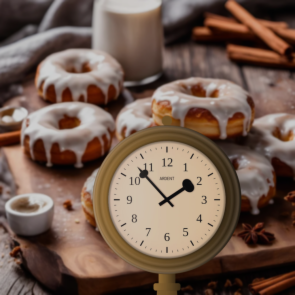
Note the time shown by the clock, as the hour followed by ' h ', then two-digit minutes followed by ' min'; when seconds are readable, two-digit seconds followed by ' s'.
1 h 53 min
